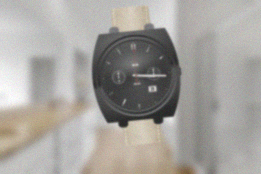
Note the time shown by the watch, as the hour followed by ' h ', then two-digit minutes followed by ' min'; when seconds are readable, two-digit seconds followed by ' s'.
3 h 16 min
